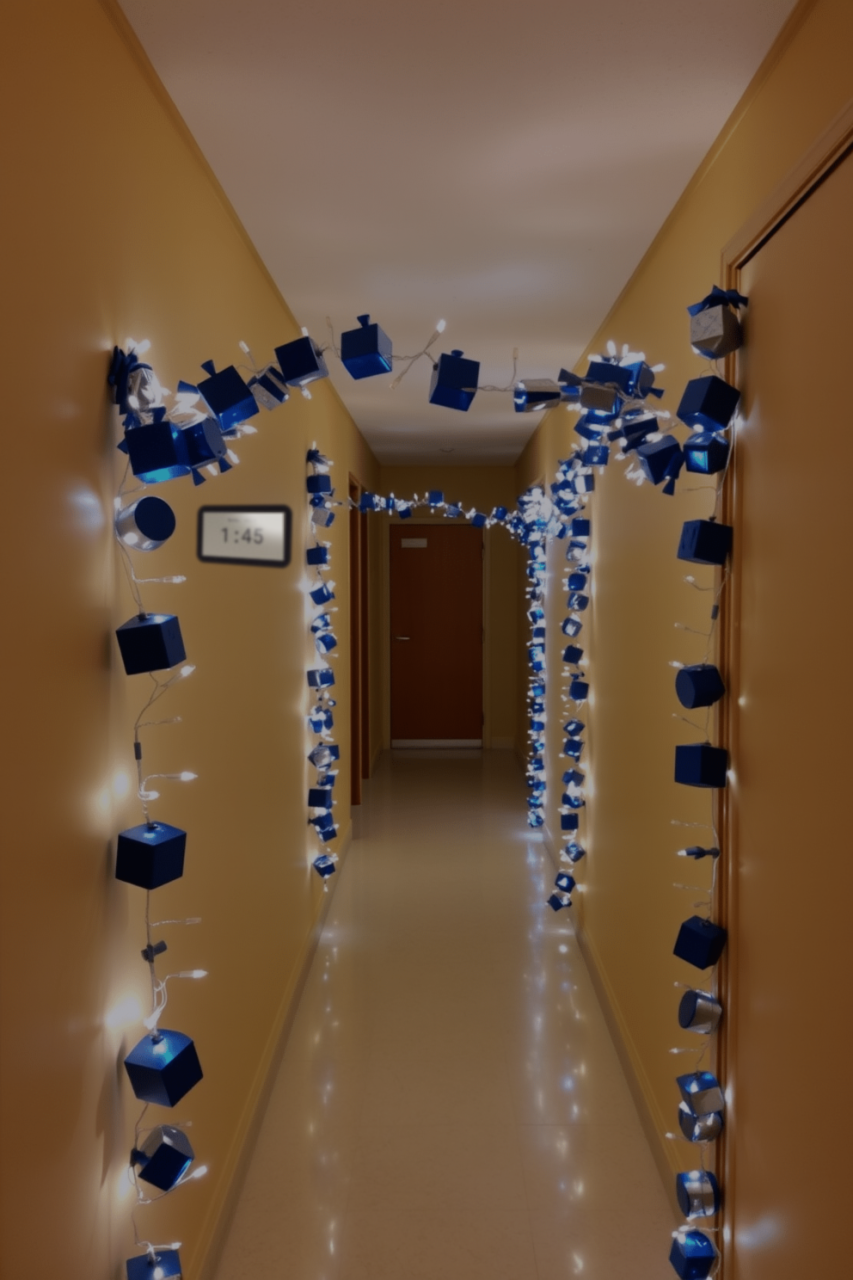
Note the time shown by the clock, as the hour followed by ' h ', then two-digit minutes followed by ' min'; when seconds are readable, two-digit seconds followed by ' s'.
1 h 45 min
